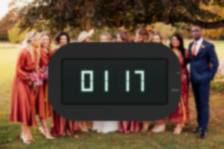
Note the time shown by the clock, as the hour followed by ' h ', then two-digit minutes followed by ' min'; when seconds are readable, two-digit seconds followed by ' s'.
1 h 17 min
